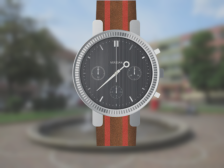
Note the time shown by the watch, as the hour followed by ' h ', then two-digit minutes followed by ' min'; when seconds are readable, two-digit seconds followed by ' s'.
1 h 38 min
